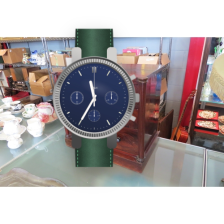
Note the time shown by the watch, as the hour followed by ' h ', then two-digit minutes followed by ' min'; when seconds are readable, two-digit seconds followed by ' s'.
11 h 35 min
